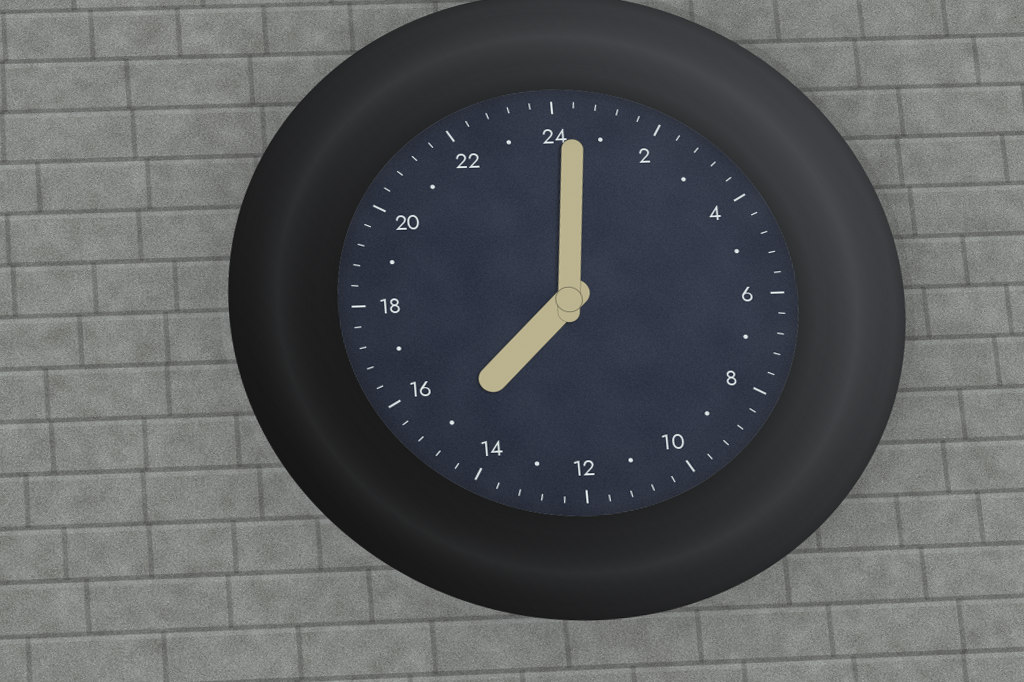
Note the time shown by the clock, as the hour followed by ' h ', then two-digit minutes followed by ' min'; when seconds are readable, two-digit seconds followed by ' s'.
15 h 01 min
